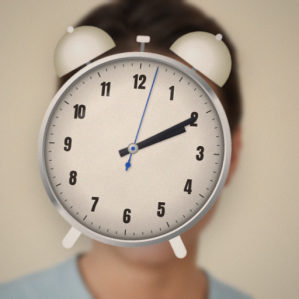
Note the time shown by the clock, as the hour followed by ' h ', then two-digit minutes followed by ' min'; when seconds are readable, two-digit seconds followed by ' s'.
2 h 10 min 02 s
